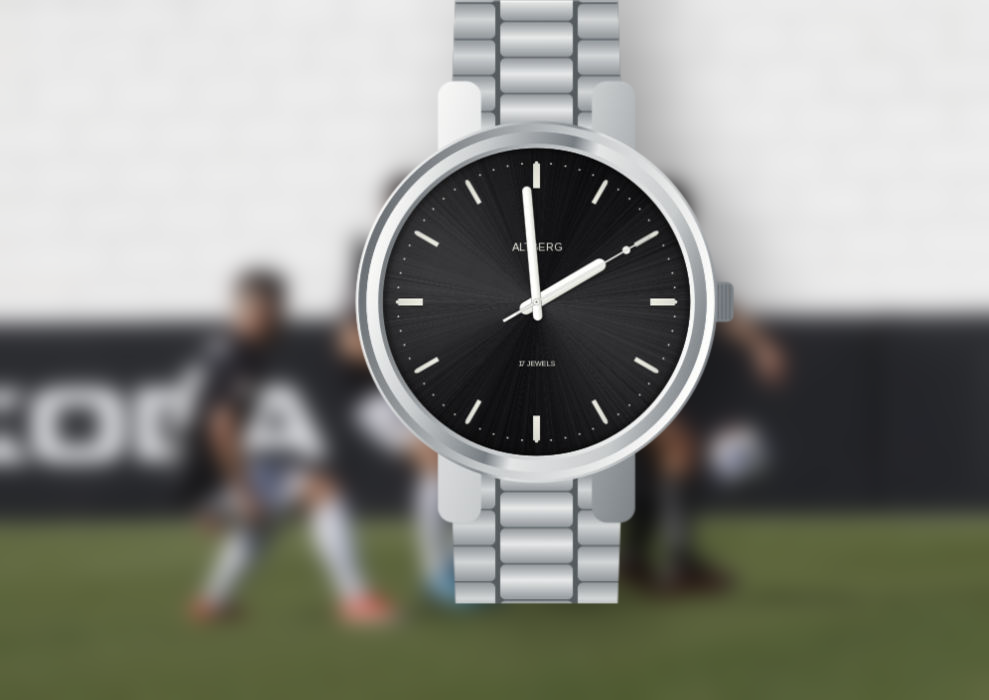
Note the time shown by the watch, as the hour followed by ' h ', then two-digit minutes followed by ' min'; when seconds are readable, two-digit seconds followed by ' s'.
1 h 59 min 10 s
